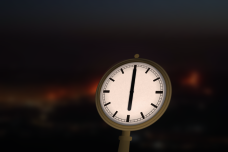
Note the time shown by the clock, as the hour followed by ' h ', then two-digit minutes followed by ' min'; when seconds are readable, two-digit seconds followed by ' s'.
6 h 00 min
